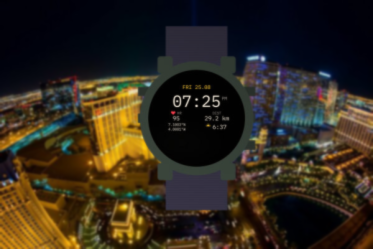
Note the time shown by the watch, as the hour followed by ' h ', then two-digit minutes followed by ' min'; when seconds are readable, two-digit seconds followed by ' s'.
7 h 25 min
